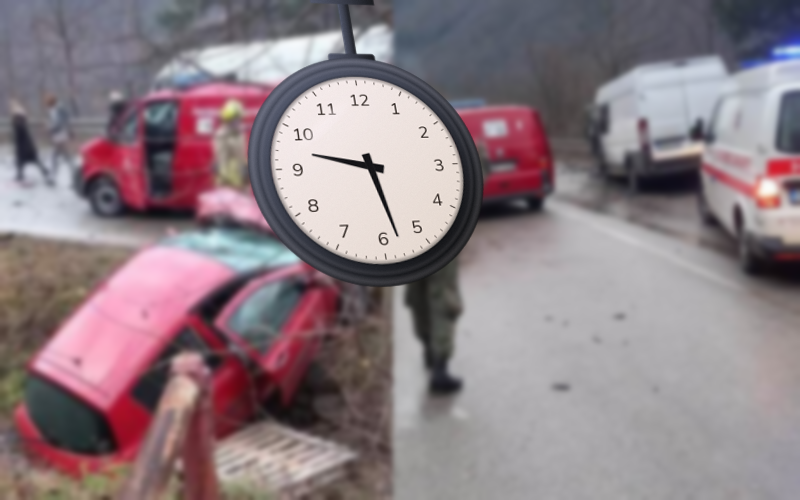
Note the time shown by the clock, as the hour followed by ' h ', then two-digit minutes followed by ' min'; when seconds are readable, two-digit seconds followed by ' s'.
9 h 28 min
